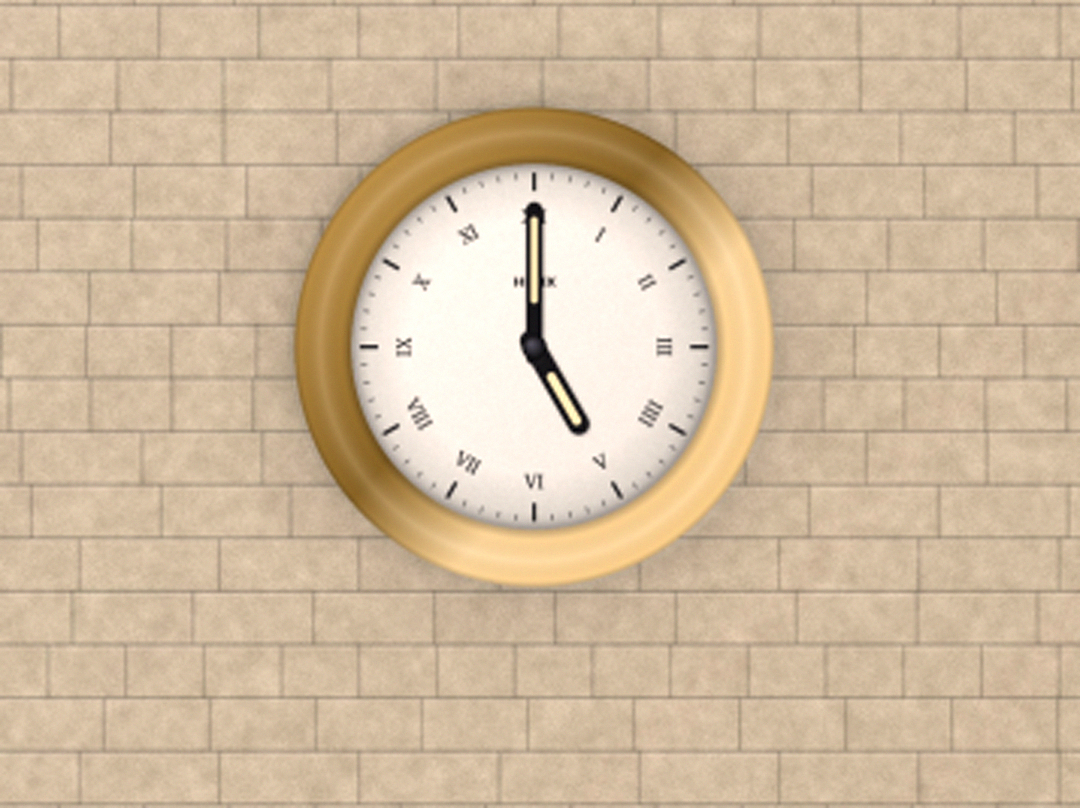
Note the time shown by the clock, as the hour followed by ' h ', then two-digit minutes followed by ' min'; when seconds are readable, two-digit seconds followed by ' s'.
5 h 00 min
